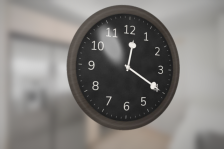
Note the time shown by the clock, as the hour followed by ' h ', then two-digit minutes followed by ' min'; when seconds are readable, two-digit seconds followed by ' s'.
12 h 20 min
